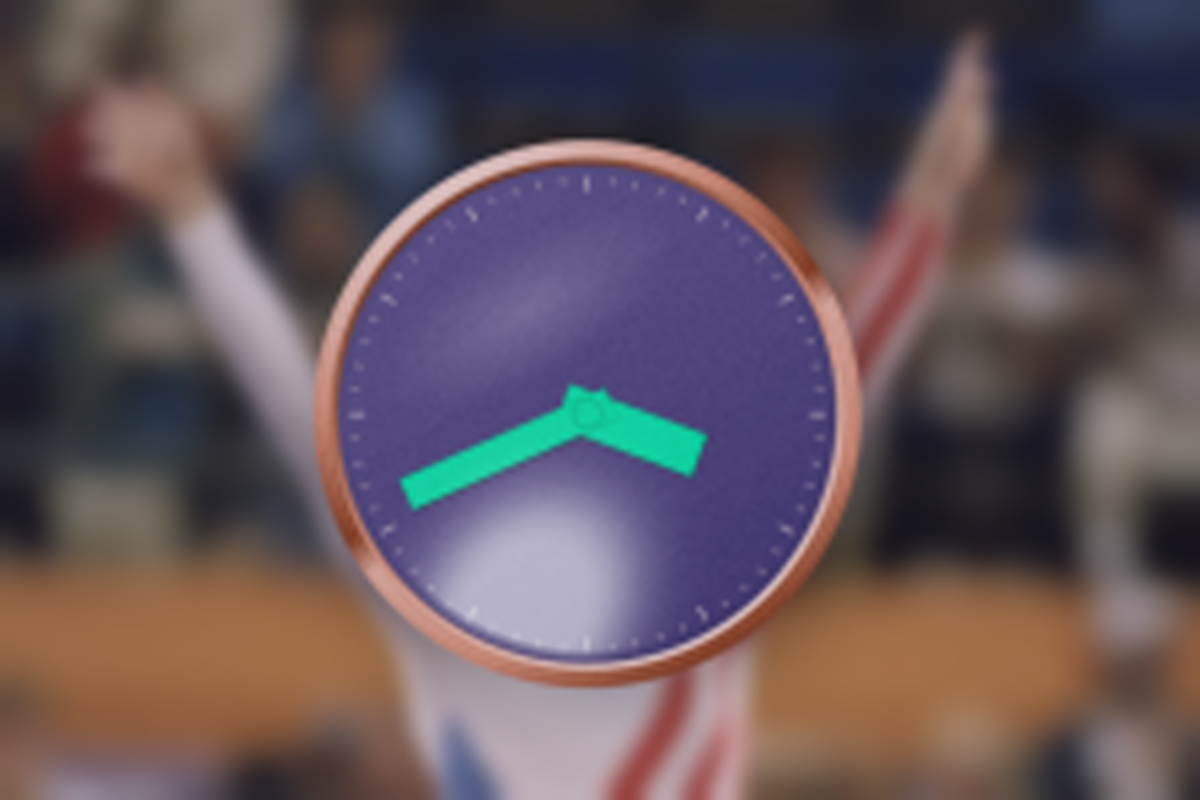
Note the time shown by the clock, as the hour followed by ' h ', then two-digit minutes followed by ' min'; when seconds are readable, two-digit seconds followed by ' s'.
3 h 41 min
